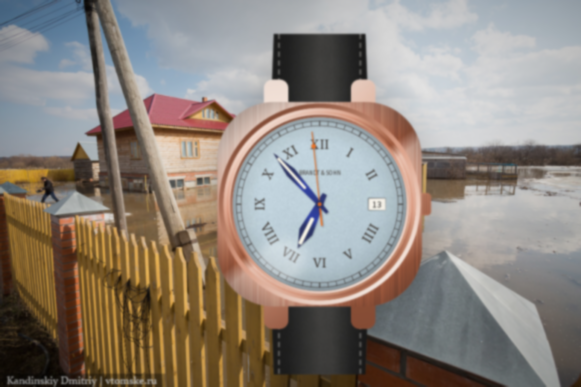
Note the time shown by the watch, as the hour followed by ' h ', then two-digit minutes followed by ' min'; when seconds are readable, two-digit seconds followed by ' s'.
6 h 52 min 59 s
